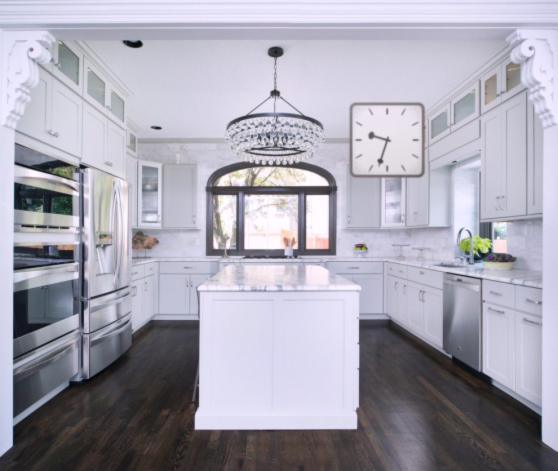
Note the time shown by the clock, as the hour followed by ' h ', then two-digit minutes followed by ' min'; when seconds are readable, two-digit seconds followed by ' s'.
9 h 33 min
